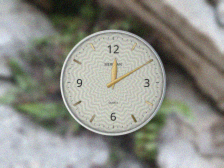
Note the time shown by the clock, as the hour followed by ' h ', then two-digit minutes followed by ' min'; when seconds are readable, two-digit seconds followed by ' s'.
12 h 10 min
